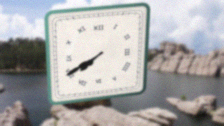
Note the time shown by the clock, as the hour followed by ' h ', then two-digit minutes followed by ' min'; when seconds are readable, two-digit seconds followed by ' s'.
7 h 40 min
